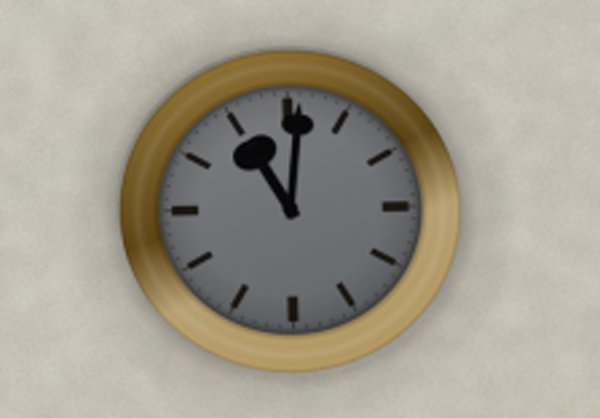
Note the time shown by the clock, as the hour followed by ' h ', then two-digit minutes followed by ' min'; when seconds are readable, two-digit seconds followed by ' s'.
11 h 01 min
